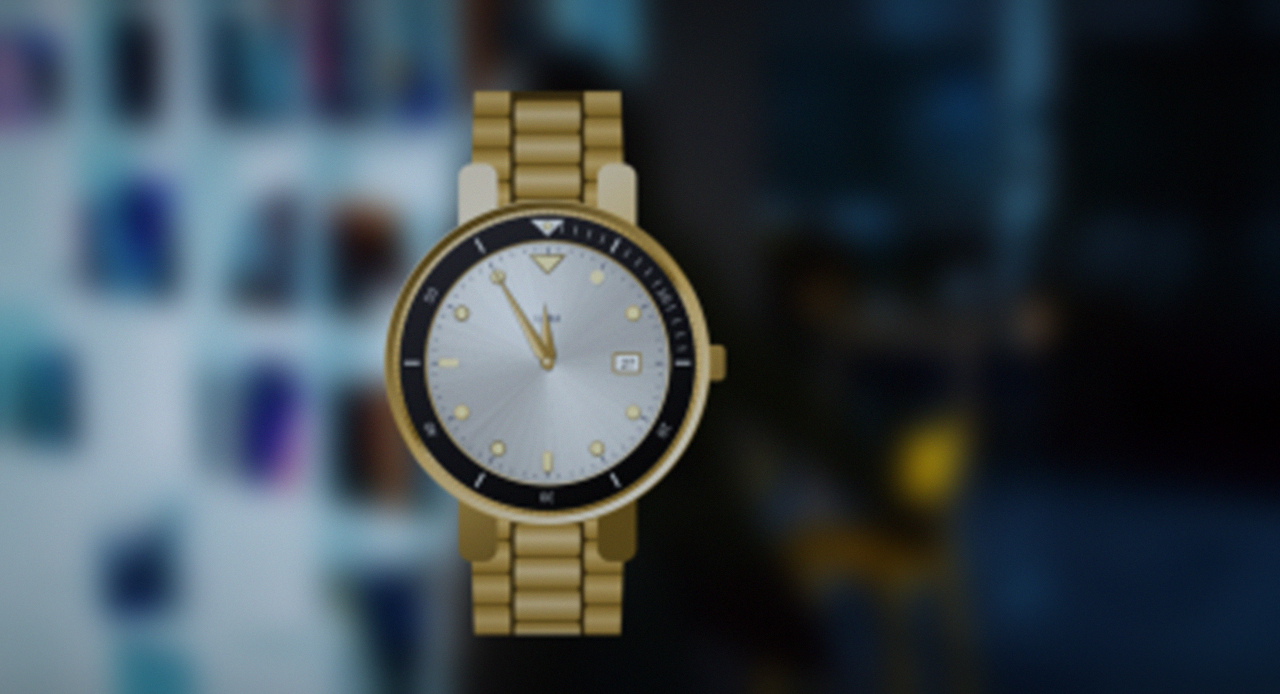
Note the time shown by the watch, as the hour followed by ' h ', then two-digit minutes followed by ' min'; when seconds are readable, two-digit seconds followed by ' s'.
11 h 55 min
